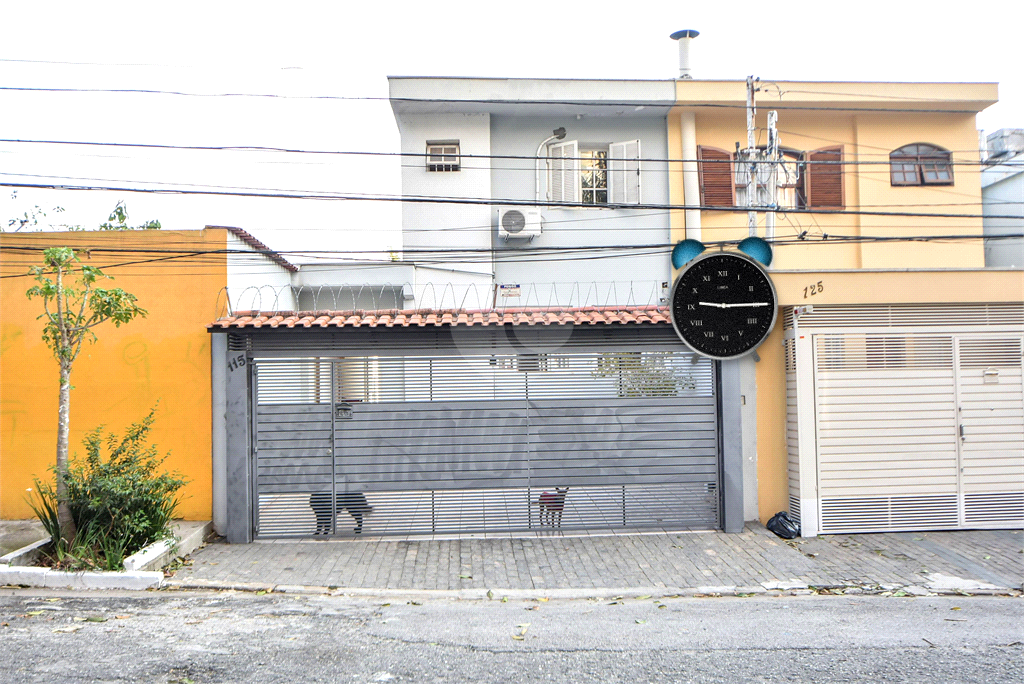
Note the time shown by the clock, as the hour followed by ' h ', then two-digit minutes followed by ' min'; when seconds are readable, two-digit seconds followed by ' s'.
9 h 15 min
